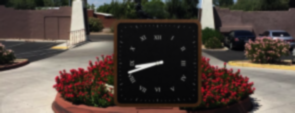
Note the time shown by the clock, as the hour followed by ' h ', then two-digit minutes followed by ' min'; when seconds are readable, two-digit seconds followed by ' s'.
8 h 42 min
